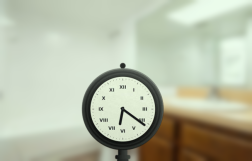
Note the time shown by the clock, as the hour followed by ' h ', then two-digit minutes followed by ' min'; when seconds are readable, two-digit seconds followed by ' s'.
6 h 21 min
